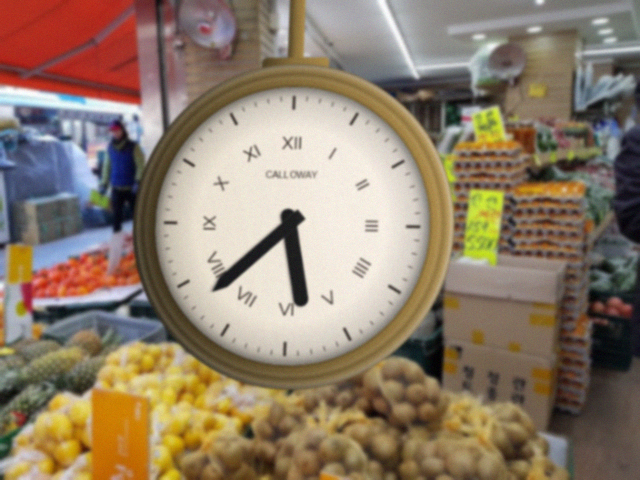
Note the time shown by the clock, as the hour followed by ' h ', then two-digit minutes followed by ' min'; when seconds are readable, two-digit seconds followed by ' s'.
5 h 38 min
